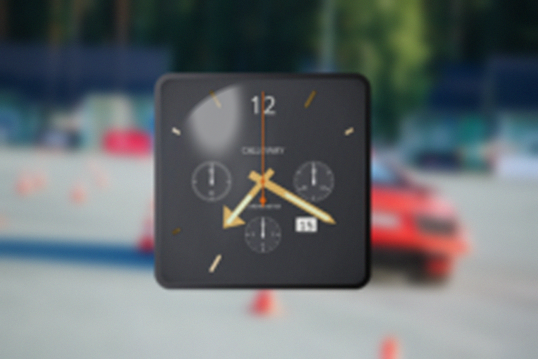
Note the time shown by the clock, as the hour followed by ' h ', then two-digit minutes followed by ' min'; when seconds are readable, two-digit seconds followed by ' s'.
7 h 20 min
